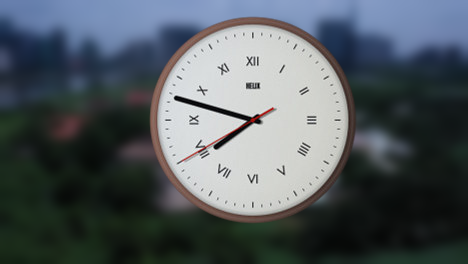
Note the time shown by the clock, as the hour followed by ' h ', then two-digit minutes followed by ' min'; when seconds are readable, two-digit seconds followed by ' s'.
7 h 47 min 40 s
